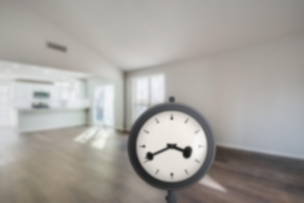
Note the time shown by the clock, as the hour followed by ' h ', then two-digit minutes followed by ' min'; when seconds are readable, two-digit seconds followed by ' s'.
3 h 41 min
